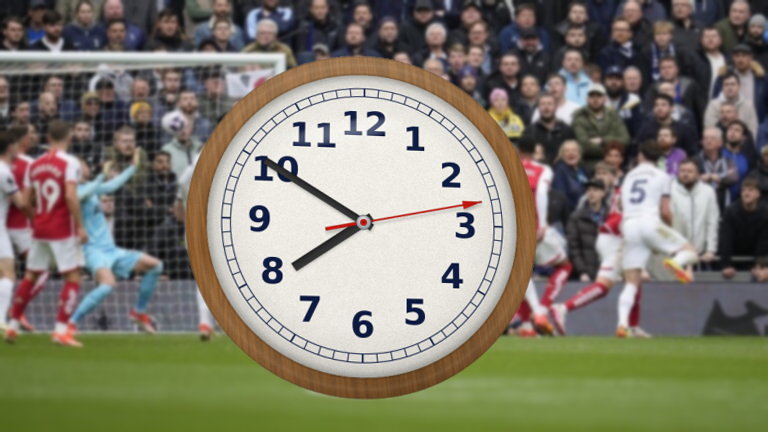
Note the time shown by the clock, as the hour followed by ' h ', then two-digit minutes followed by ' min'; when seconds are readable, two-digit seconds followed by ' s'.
7 h 50 min 13 s
